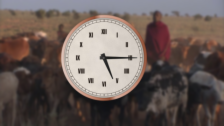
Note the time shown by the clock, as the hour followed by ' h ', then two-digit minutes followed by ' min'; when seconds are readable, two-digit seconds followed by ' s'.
5 h 15 min
